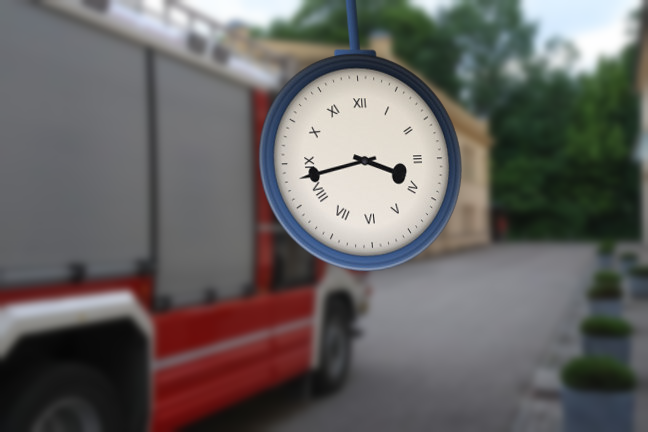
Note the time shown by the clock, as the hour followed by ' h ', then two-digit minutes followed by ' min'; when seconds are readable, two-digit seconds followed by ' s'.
3 h 43 min
